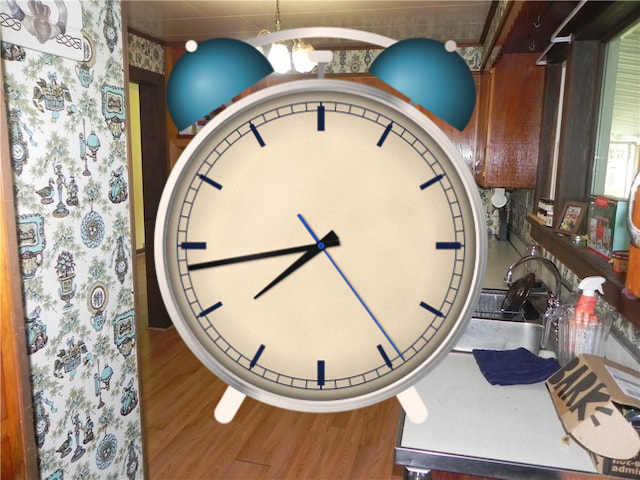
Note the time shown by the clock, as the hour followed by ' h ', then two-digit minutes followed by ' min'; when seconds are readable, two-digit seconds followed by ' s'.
7 h 43 min 24 s
